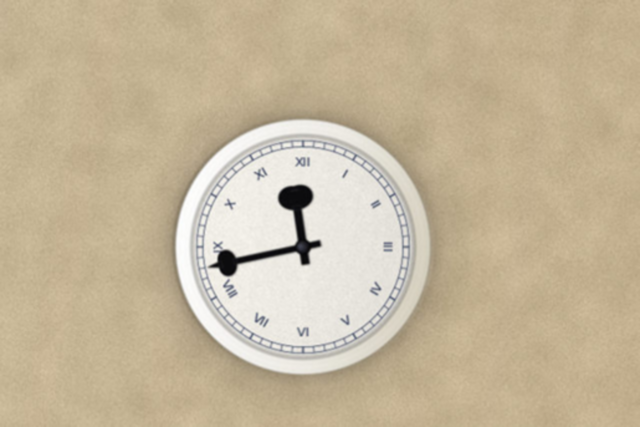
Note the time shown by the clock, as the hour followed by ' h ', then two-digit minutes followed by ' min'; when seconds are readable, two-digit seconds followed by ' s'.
11 h 43 min
